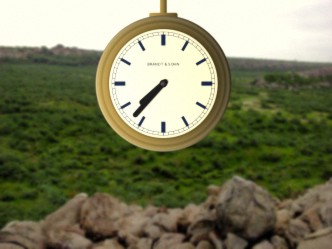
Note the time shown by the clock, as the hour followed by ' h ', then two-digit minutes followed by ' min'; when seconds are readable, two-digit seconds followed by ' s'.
7 h 37 min
